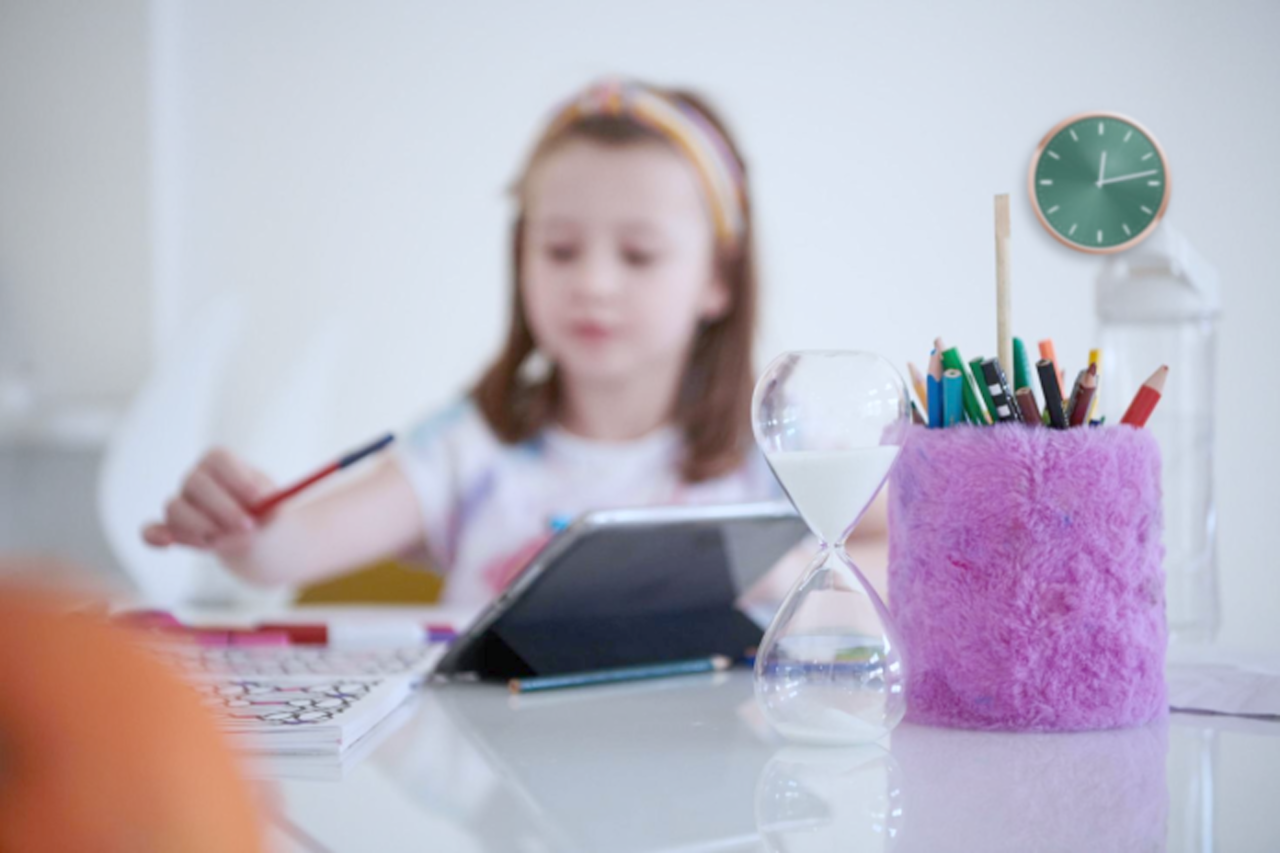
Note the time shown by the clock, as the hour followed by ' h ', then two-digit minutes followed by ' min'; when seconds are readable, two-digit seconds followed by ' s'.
12 h 13 min
